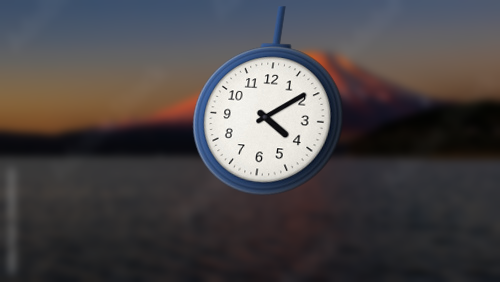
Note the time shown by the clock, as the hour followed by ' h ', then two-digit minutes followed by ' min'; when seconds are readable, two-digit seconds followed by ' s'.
4 h 09 min
